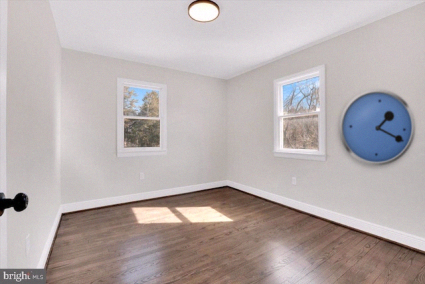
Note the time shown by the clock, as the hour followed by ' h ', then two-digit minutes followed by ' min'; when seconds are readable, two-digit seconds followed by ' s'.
1 h 19 min
